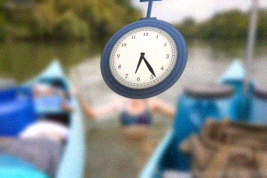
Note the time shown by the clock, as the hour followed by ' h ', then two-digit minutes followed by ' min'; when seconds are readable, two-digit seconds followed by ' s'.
6 h 24 min
